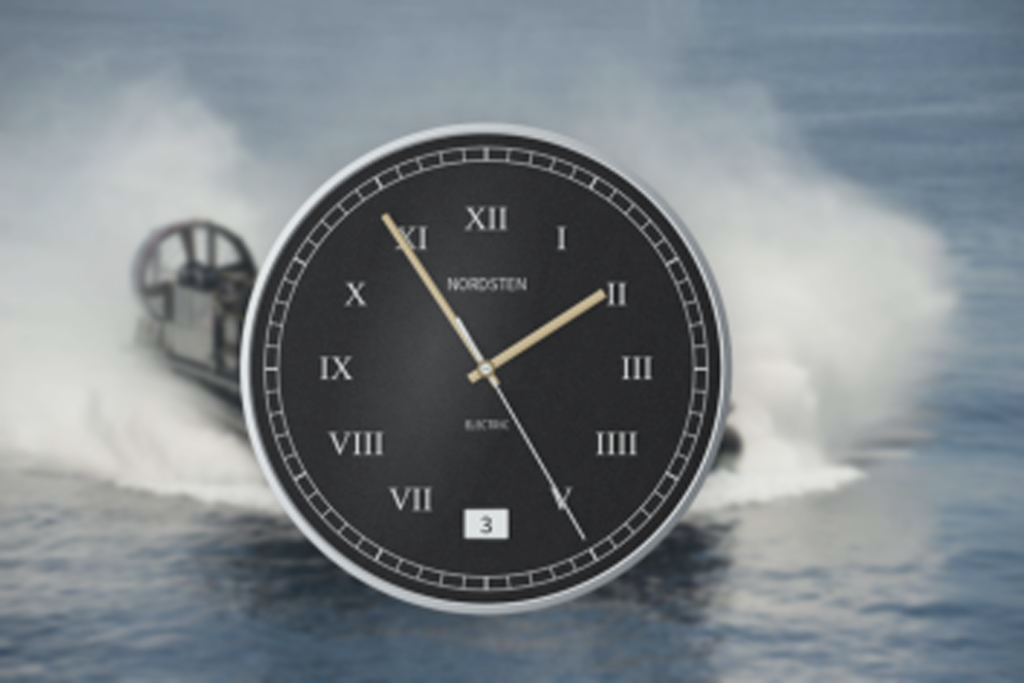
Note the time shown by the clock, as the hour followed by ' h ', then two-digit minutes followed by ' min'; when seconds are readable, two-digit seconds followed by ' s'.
1 h 54 min 25 s
